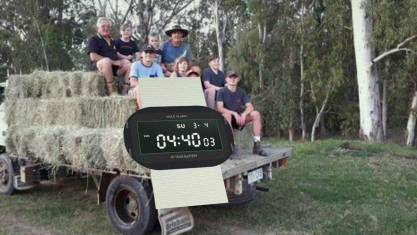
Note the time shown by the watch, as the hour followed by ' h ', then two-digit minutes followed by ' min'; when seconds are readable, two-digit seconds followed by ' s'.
4 h 40 min 03 s
